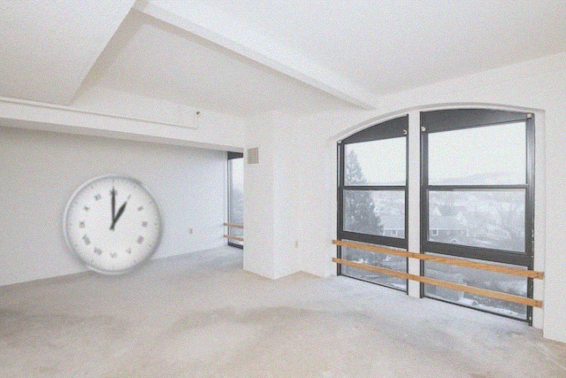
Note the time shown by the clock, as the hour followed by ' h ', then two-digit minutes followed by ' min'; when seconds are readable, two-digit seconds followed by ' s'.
1 h 00 min
